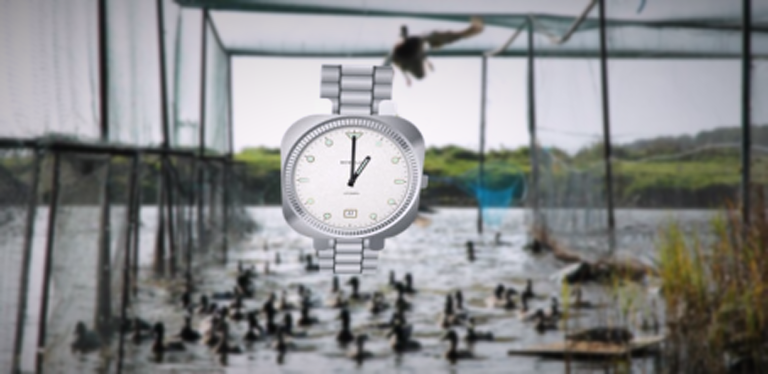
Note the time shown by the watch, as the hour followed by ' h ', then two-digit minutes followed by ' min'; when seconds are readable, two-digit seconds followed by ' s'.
1 h 00 min
